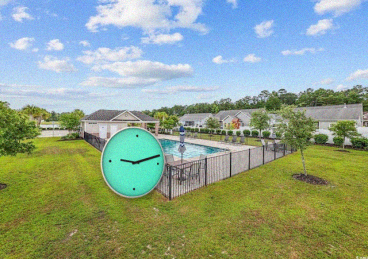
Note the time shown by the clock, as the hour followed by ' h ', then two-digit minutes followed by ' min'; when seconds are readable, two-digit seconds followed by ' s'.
9 h 12 min
